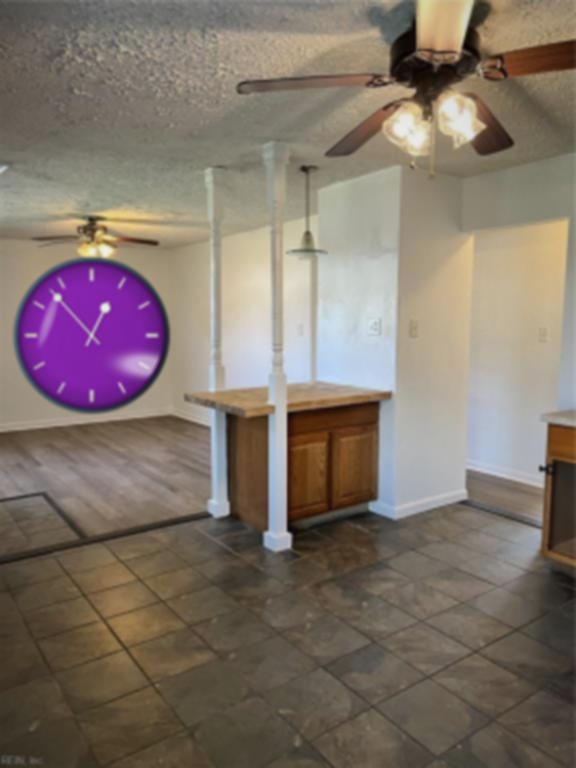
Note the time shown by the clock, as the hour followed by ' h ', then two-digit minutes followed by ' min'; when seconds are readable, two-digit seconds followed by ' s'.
12 h 53 min
